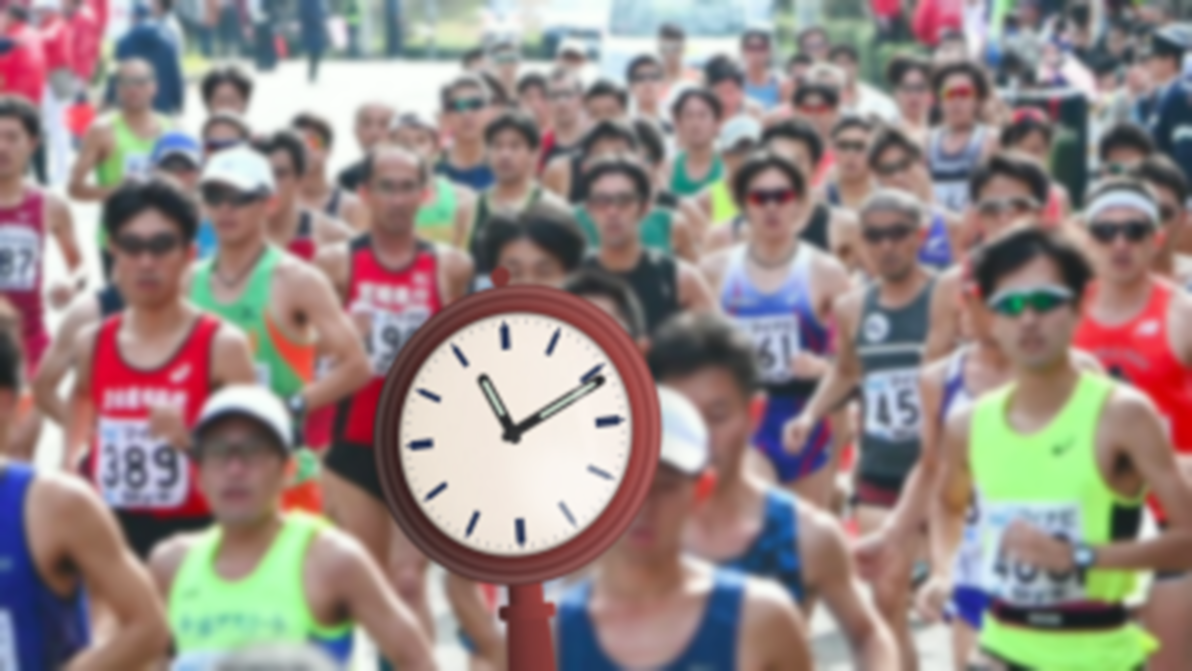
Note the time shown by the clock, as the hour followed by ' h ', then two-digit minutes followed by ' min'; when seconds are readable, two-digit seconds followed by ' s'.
11 h 11 min
